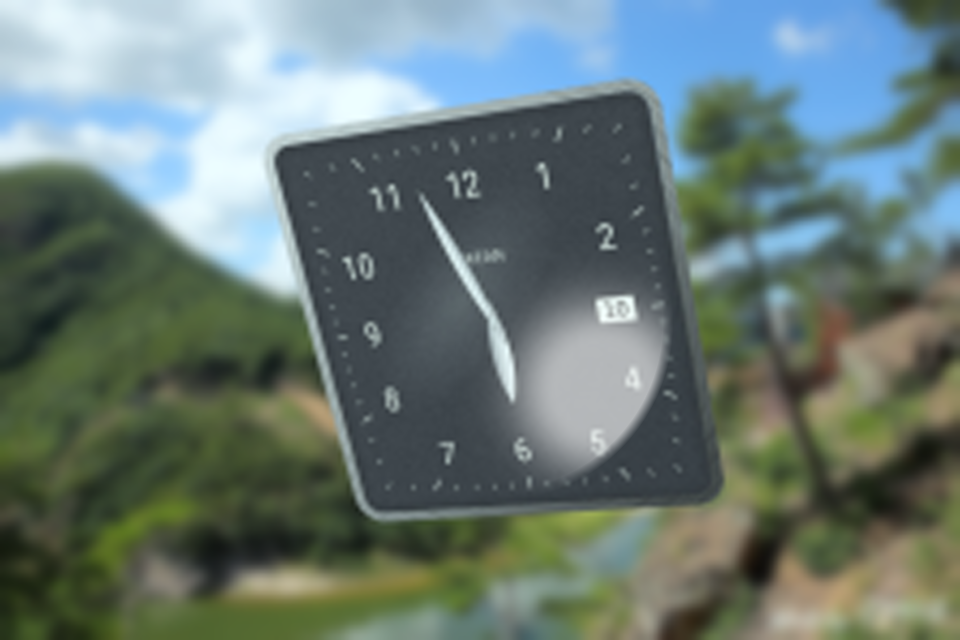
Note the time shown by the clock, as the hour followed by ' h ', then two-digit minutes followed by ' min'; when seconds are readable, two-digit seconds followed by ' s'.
5 h 57 min
